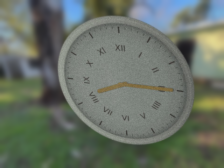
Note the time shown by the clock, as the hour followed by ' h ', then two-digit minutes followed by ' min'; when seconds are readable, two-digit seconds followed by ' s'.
8 h 15 min
